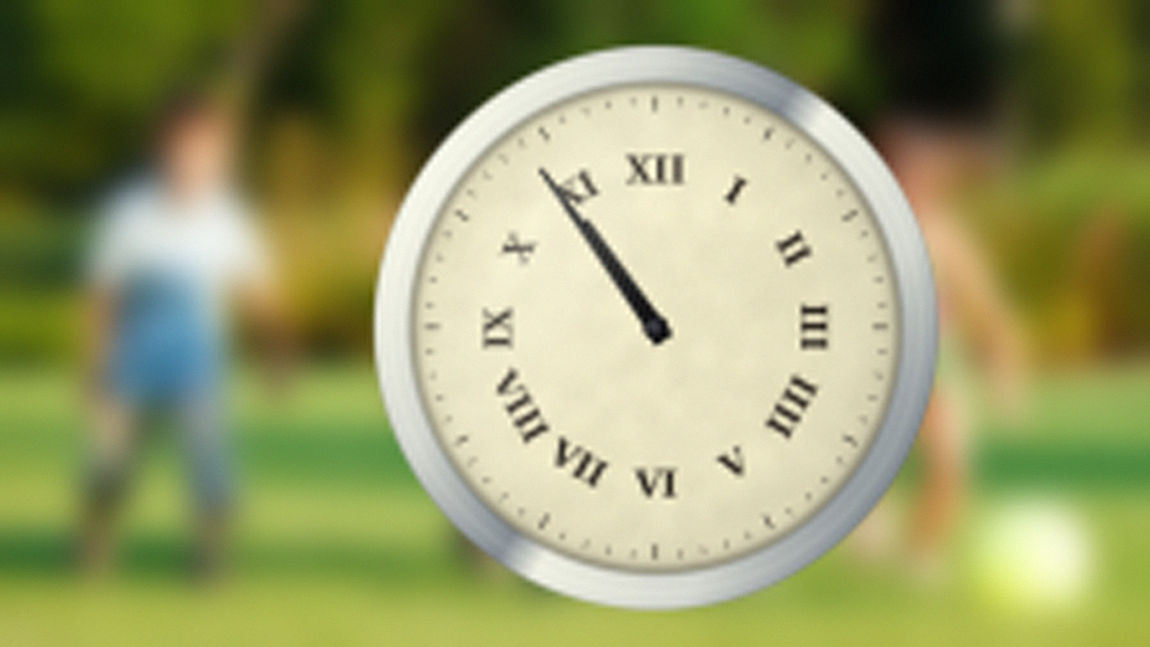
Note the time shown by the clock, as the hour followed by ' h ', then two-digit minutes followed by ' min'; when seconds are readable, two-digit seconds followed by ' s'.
10 h 54 min
